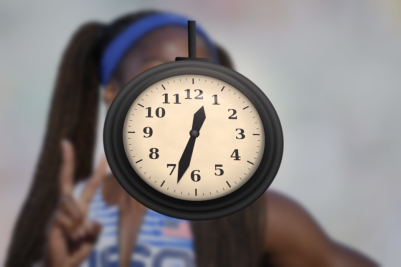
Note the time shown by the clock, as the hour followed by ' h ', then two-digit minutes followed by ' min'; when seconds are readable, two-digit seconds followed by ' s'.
12 h 33 min
